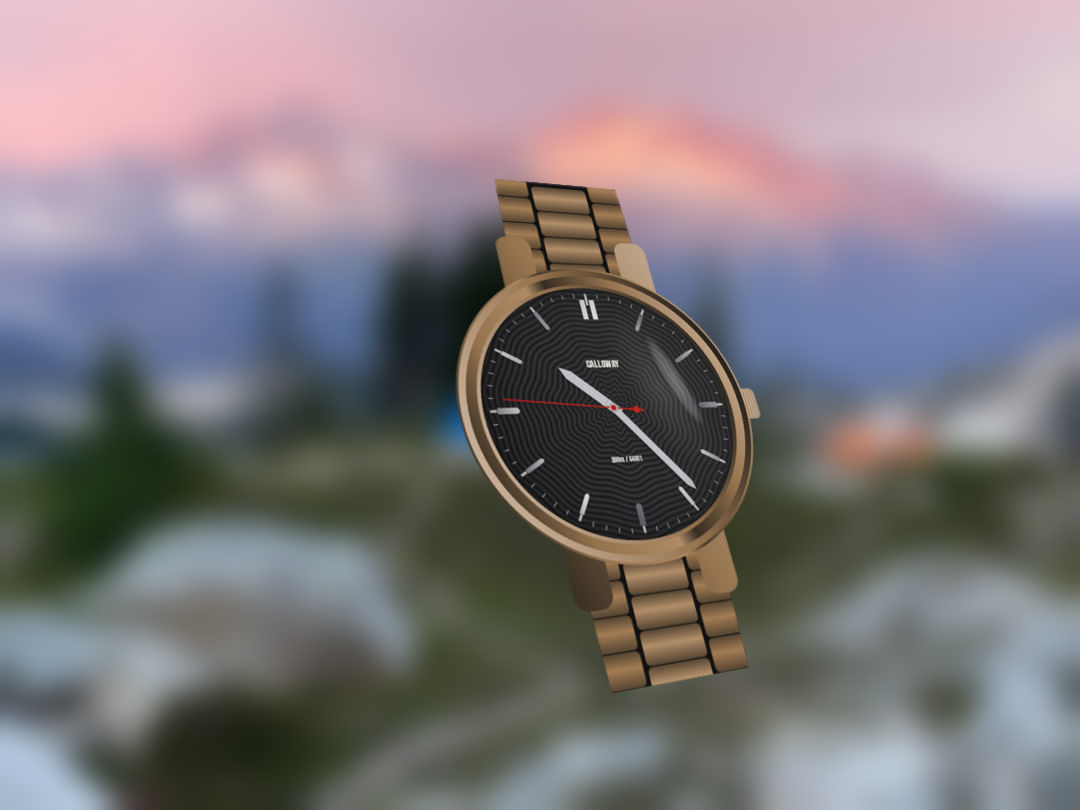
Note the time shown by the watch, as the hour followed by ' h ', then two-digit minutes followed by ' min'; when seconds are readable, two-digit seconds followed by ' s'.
10 h 23 min 46 s
